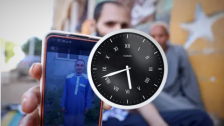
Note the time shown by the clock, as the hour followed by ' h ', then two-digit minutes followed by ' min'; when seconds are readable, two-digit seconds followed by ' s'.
5 h 42 min
